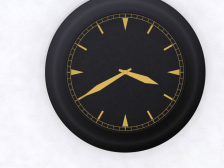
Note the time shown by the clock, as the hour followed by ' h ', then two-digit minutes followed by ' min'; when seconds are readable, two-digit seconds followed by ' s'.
3 h 40 min
